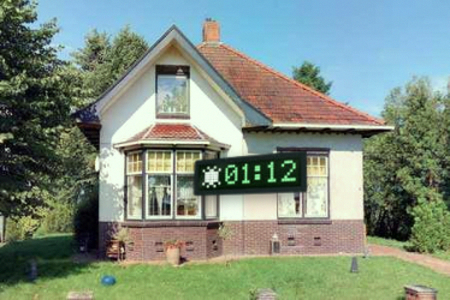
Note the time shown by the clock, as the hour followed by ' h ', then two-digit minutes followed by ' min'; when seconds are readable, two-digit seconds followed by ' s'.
1 h 12 min
